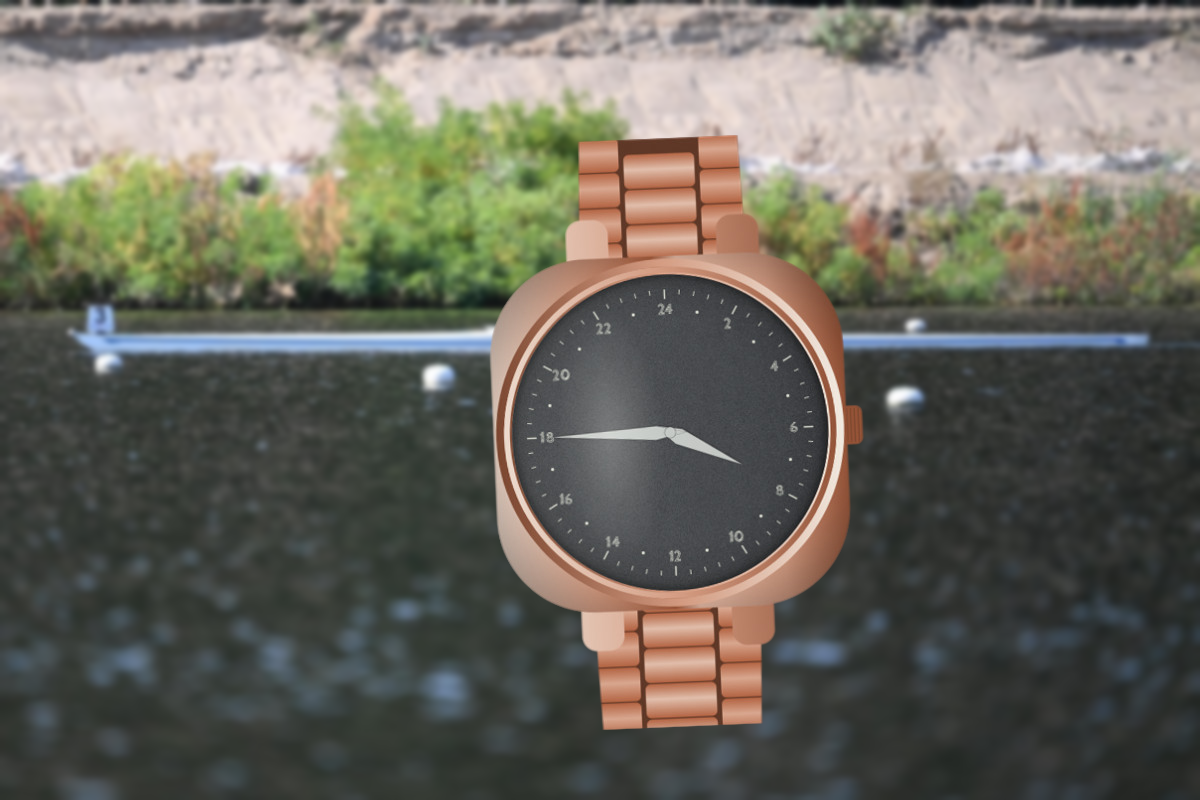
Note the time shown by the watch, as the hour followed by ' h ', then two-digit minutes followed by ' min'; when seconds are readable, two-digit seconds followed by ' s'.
7 h 45 min
